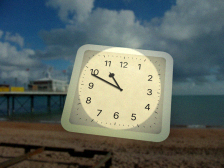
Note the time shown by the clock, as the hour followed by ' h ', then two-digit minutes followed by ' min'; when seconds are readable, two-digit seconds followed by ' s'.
10 h 49 min
